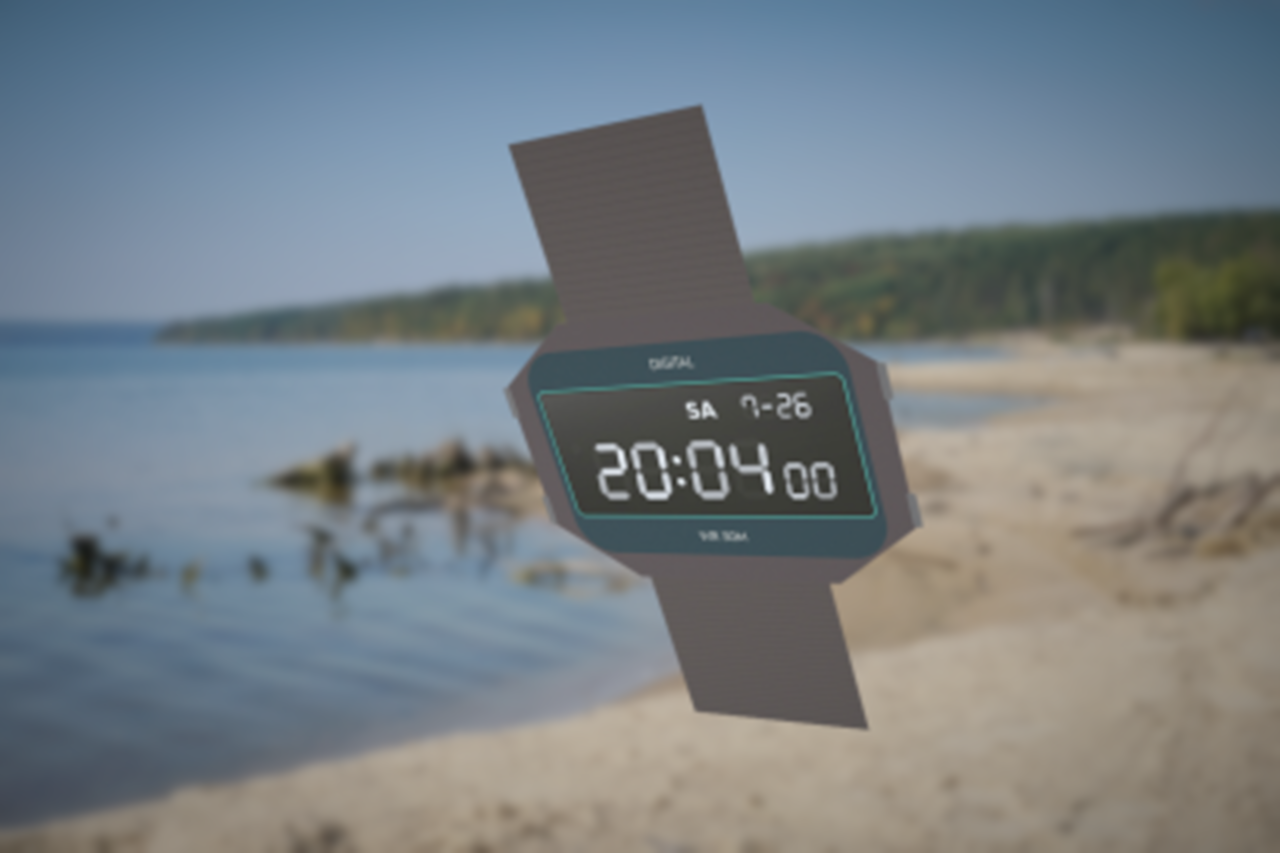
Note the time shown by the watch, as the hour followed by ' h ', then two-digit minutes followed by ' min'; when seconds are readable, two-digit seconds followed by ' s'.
20 h 04 min 00 s
